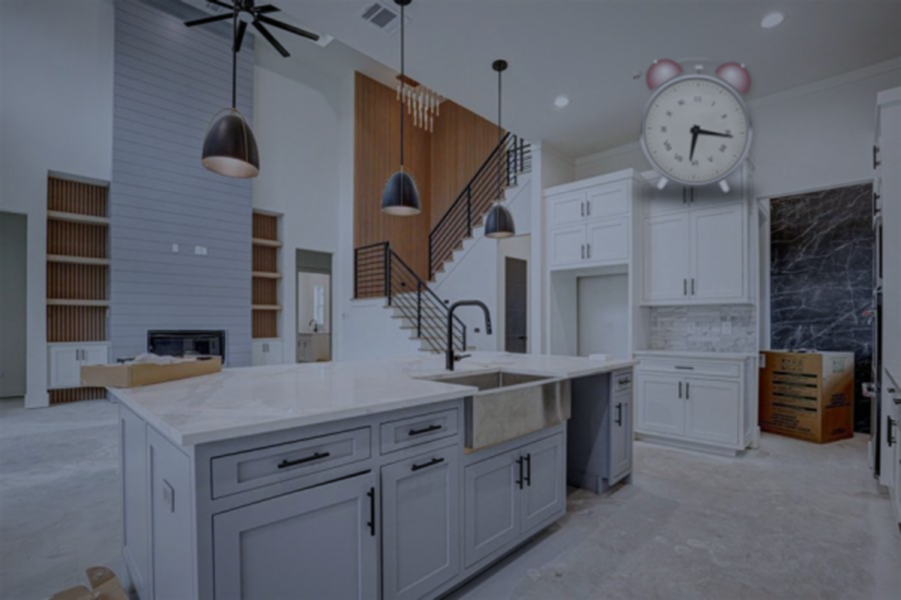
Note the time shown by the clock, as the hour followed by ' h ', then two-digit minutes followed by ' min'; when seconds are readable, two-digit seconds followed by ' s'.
6 h 16 min
